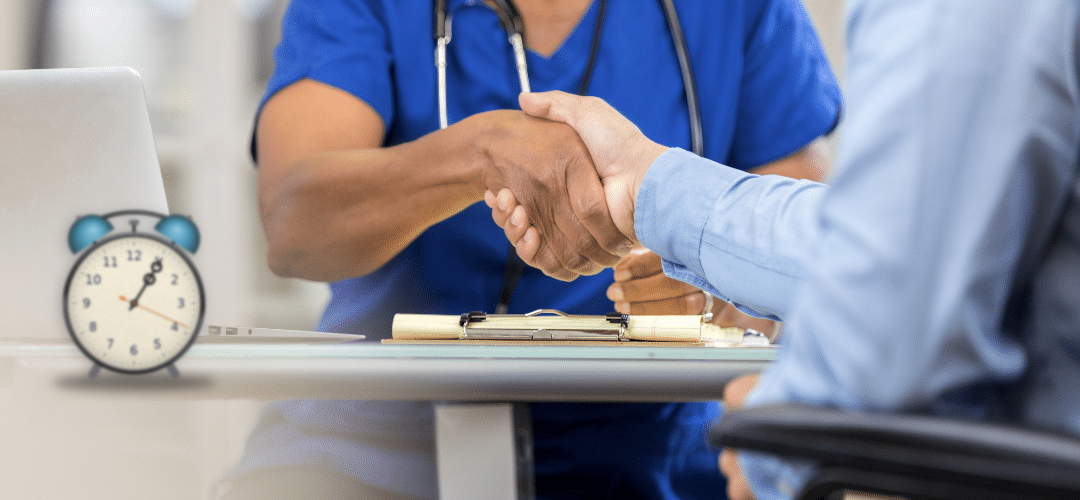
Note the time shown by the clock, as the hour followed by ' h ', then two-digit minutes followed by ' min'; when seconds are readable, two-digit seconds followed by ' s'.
1 h 05 min 19 s
